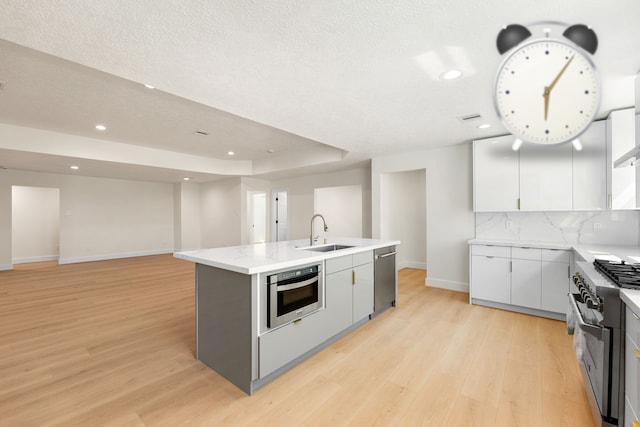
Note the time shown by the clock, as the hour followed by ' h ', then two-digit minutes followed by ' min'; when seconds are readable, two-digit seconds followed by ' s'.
6 h 06 min
